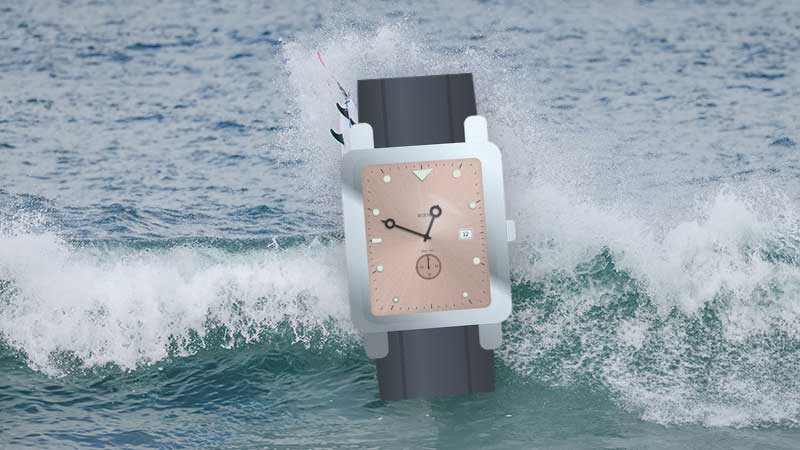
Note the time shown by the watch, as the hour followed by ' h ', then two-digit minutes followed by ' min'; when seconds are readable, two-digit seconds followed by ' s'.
12 h 49 min
